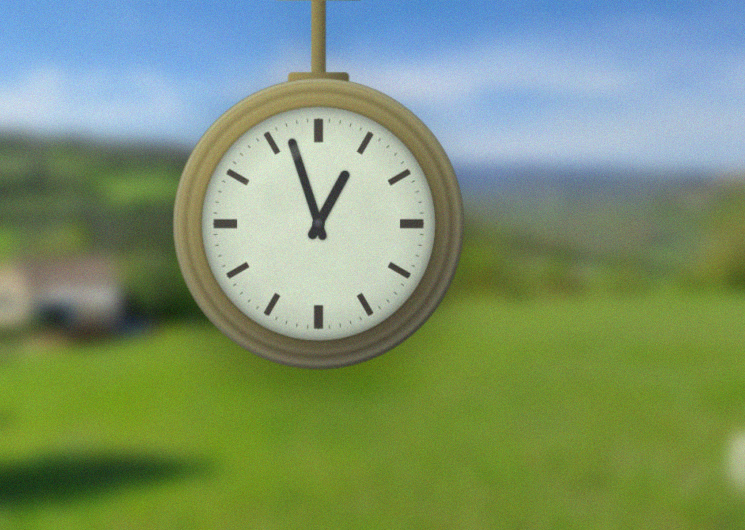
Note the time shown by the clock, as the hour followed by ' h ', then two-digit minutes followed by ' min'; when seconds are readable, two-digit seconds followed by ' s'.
12 h 57 min
